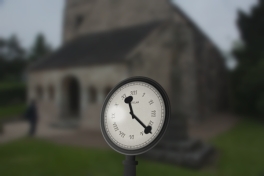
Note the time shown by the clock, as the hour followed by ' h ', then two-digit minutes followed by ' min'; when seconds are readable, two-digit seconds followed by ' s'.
11 h 22 min
